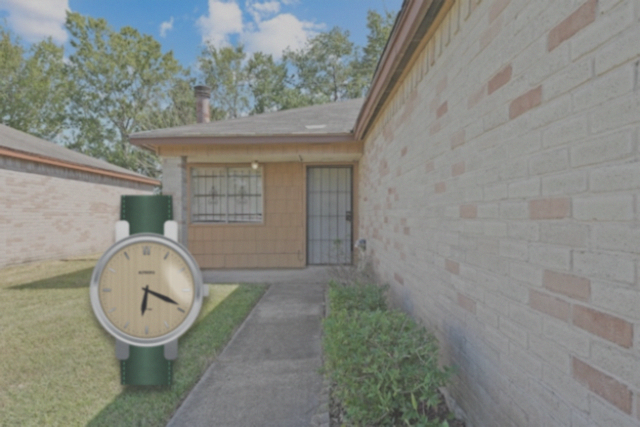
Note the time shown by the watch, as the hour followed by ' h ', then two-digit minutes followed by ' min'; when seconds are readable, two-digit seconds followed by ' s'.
6 h 19 min
